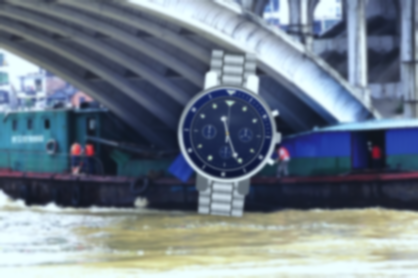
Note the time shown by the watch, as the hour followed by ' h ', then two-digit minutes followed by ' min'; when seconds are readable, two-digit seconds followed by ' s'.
11 h 26 min
